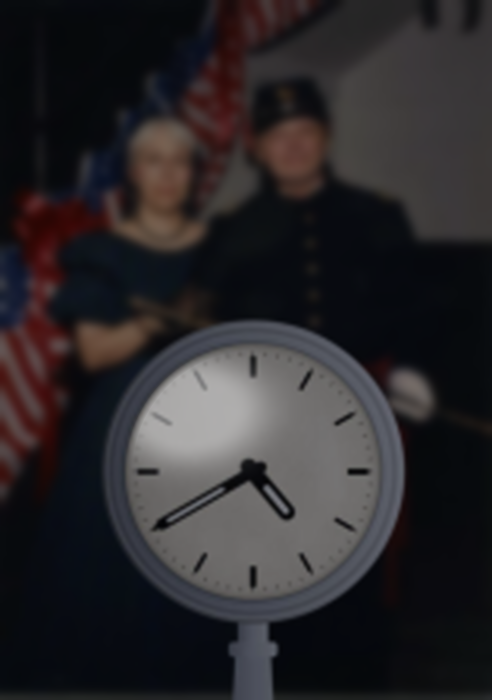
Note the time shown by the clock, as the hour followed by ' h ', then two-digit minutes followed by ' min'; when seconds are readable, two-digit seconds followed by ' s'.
4 h 40 min
